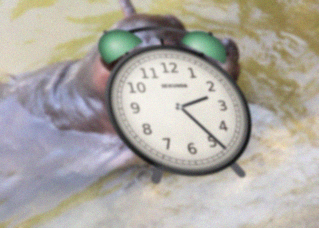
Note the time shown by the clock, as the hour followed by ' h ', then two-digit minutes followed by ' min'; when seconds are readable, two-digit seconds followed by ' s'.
2 h 24 min
